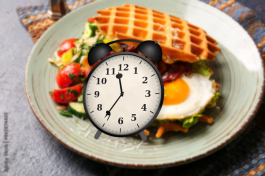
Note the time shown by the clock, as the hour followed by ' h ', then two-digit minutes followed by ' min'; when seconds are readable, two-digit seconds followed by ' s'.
11 h 36 min
